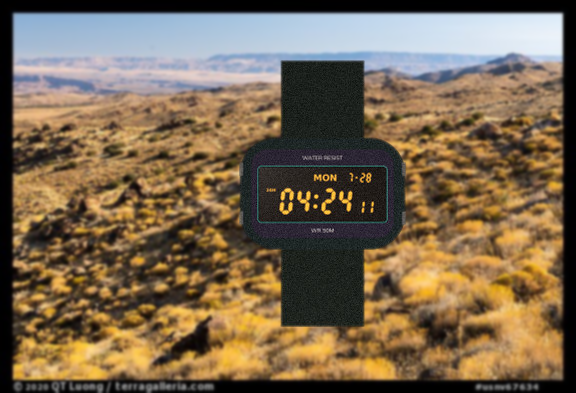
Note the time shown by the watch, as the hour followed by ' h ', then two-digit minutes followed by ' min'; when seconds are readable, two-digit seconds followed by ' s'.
4 h 24 min 11 s
